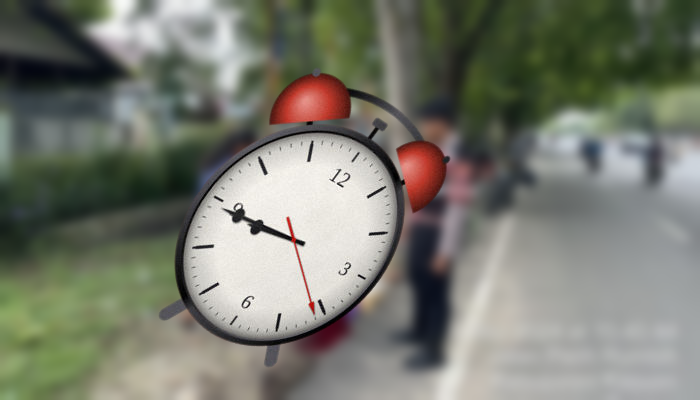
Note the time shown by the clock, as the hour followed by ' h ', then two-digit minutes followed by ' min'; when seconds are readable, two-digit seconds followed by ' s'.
8 h 44 min 21 s
